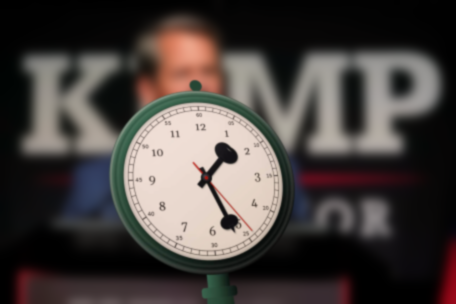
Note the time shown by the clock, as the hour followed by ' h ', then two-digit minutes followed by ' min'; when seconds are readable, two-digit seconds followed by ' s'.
1 h 26 min 24 s
